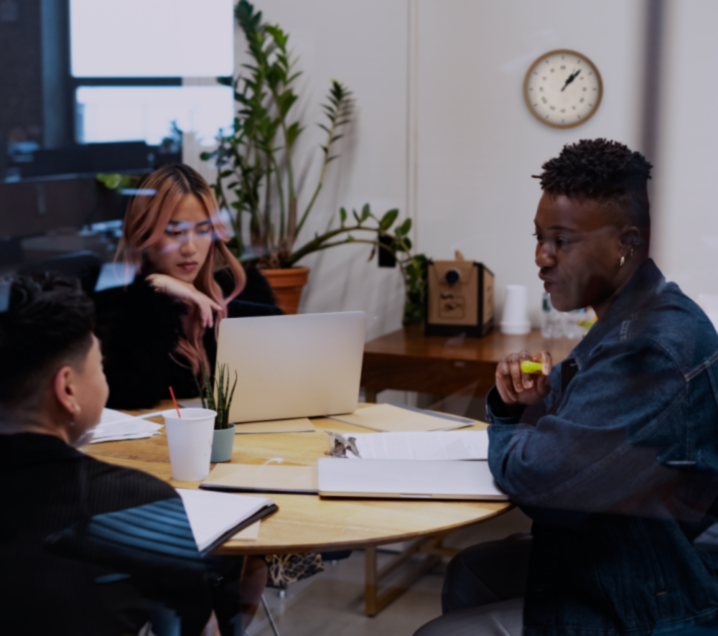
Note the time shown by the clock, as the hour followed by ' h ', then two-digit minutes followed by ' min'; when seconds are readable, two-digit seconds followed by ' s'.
1 h 07 min
